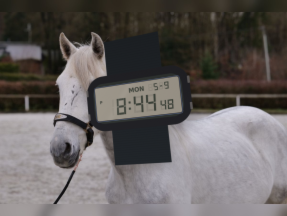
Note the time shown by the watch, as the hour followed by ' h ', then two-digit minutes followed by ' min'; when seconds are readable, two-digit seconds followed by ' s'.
8 h 44 min 48 s
